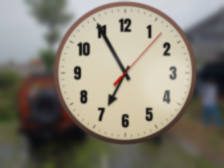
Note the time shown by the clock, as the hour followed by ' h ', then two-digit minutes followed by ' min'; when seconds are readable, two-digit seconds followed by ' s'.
6 h 55 min 07 s
